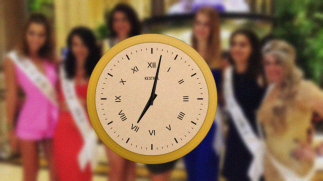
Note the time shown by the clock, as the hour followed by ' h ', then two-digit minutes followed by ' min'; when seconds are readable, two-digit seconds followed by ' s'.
7 h 02 min
